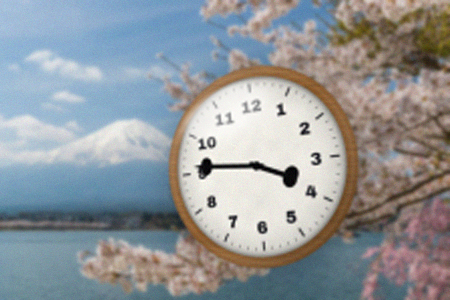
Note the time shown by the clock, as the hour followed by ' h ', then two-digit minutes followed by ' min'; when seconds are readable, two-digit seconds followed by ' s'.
3 h 46 min
